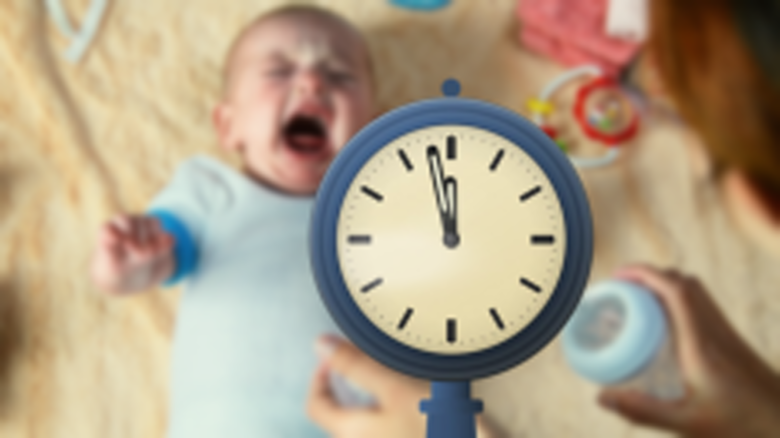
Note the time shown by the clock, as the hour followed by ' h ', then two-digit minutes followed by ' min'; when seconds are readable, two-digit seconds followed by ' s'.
11 h 58 min
